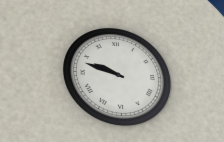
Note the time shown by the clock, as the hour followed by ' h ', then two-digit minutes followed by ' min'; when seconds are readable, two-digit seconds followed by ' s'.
9 h 48 min
